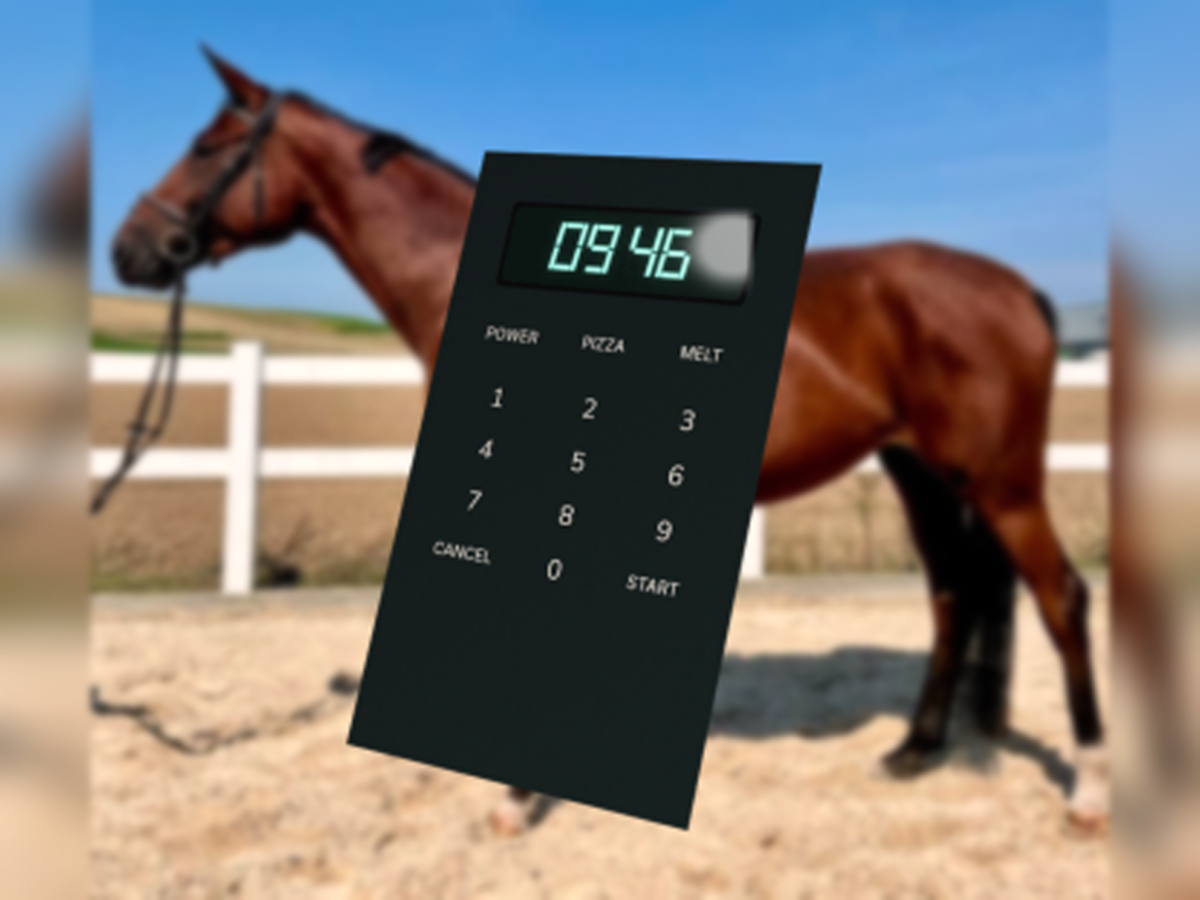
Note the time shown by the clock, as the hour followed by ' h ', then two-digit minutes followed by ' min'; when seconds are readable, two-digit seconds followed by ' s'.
9 h 46 min
